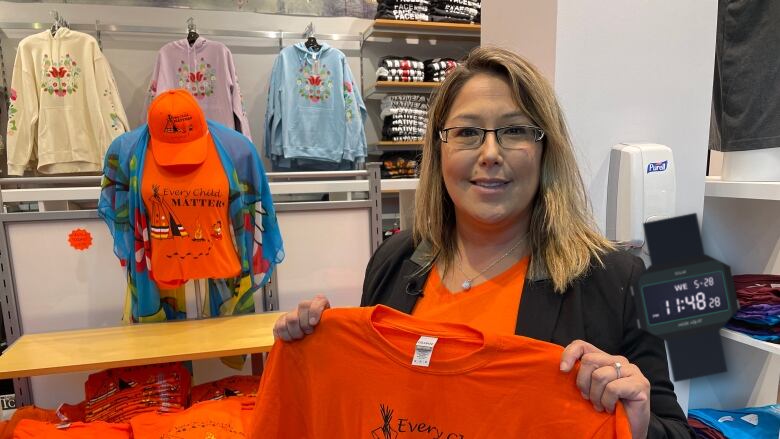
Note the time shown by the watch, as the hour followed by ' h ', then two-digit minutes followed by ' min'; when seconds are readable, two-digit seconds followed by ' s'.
11 h 48 min 28 s
